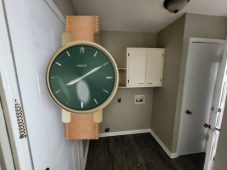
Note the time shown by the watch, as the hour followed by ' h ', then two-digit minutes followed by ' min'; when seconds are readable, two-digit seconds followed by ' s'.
8 h 10 min
